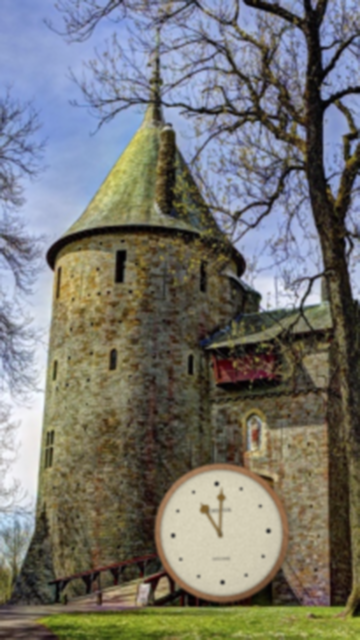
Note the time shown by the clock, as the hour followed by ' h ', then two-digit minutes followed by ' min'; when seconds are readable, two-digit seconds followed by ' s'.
11 h 01 min
